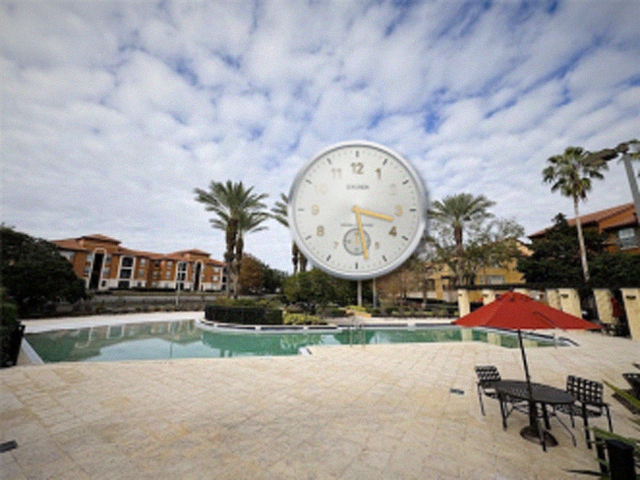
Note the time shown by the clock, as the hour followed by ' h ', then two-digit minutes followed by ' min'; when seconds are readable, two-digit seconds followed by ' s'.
3 h 28 min
